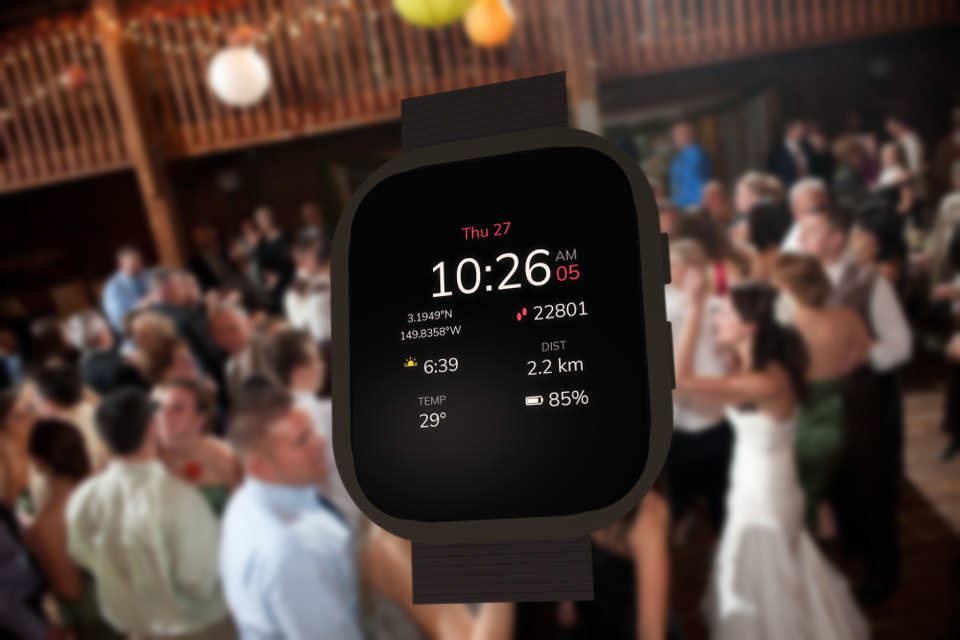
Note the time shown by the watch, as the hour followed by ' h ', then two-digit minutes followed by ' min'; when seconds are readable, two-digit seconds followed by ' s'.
10 h 26 min 05 s
